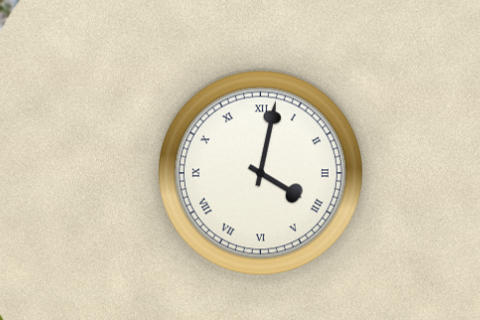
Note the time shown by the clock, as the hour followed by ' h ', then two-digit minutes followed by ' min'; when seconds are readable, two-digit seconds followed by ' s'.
4 h 02 min
